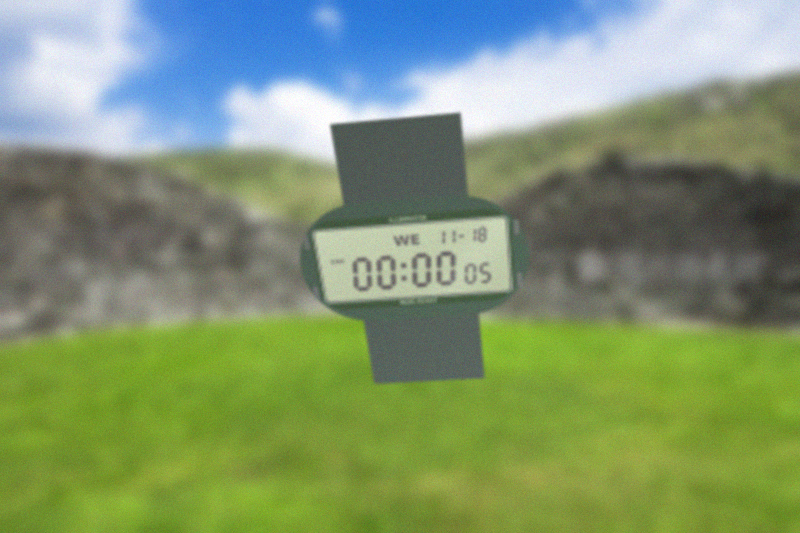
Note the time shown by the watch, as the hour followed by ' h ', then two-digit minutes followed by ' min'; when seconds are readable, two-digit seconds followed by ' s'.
0 h 00 min 05 s
